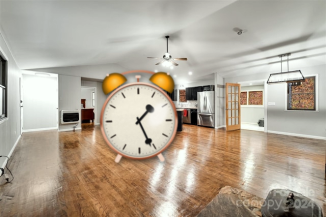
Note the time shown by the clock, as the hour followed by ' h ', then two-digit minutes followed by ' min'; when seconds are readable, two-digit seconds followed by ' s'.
1 h 26 min
